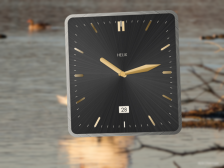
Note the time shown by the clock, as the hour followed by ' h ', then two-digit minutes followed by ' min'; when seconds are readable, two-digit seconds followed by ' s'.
10 h 13 min
